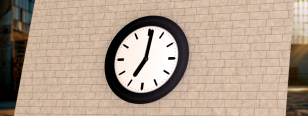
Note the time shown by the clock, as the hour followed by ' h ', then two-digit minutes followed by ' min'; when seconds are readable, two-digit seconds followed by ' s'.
7 h 01 min
